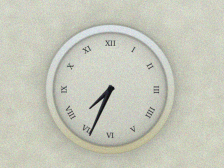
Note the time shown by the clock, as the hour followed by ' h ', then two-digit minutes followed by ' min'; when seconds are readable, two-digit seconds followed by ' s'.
7 h 34 min
